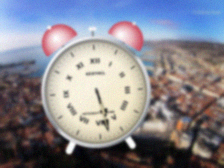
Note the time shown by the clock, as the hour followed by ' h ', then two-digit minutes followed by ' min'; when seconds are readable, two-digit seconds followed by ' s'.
5 h 28 min
